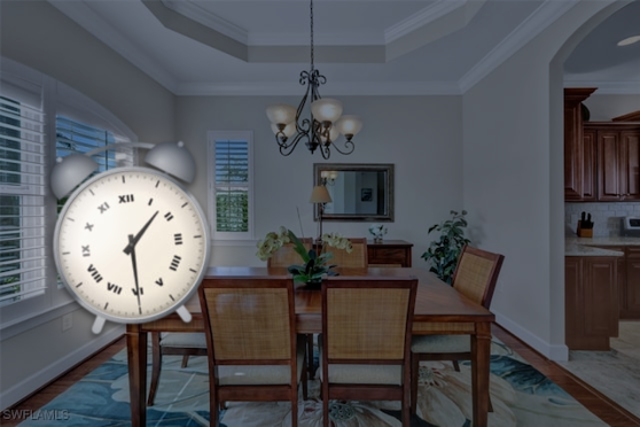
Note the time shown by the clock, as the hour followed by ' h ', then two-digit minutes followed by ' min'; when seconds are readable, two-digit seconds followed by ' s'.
1 h 30 min
